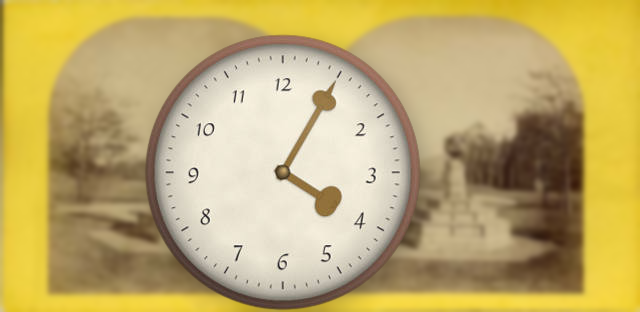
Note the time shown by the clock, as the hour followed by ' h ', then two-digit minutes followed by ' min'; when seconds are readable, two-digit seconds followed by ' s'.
4 h 05 min
